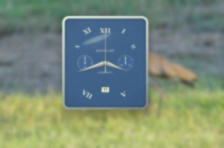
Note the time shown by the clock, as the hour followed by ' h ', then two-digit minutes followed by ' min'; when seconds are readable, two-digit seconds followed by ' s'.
3 h 42 min
